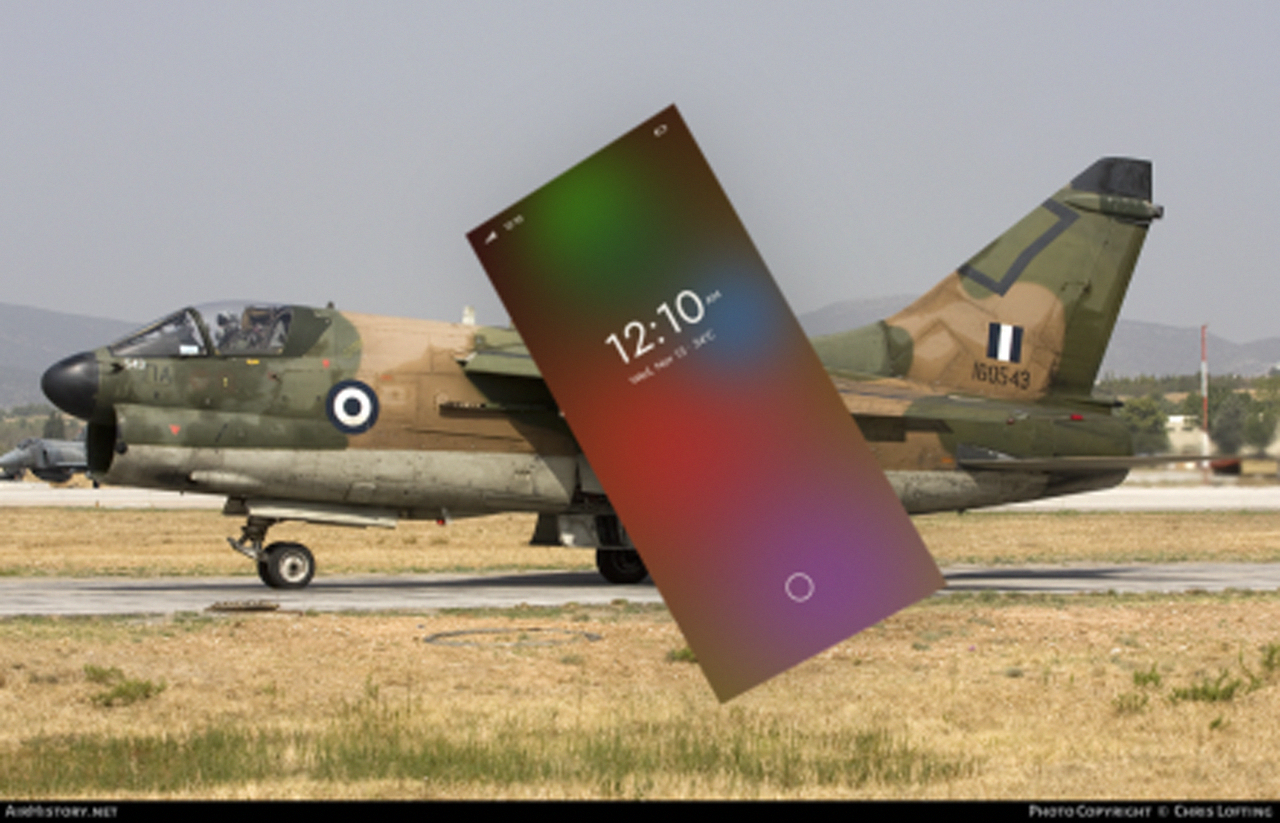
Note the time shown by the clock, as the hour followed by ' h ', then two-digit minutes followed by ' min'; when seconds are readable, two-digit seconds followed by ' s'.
12 h 10 min
